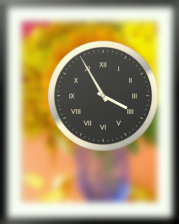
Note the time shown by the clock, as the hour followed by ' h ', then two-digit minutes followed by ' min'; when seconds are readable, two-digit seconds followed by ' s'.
3 h 55 min
